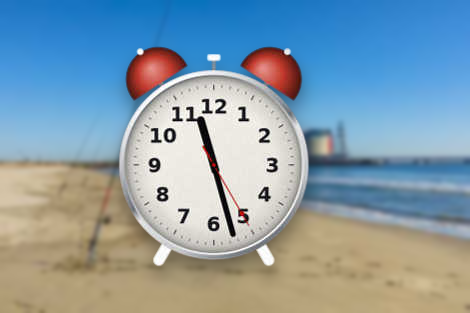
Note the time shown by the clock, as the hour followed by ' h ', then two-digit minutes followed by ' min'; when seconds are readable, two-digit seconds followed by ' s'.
11 h 27 min 25 s
